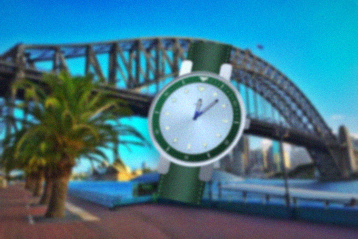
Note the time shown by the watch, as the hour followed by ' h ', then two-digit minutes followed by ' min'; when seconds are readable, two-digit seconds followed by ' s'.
12 h 07 min
